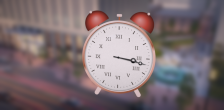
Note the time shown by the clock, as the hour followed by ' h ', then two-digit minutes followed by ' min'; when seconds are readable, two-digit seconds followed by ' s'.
3 h 17 min
